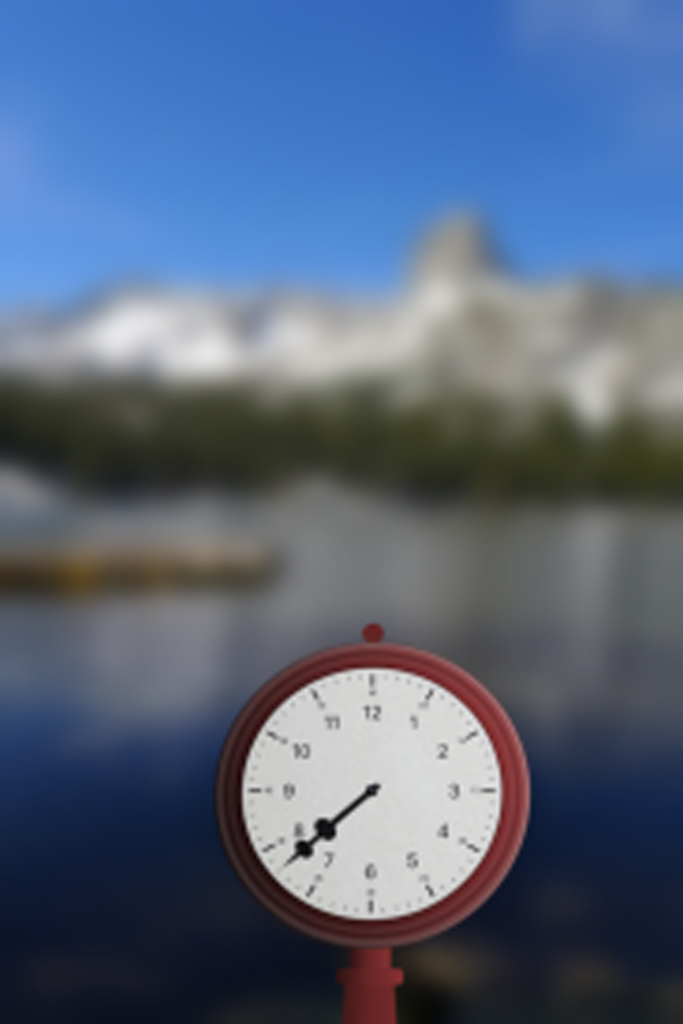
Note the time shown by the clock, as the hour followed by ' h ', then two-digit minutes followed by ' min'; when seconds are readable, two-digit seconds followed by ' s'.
7 h 38 min
